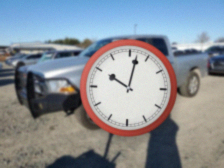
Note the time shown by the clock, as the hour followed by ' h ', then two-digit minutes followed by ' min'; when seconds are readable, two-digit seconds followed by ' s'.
10 h 02 min
